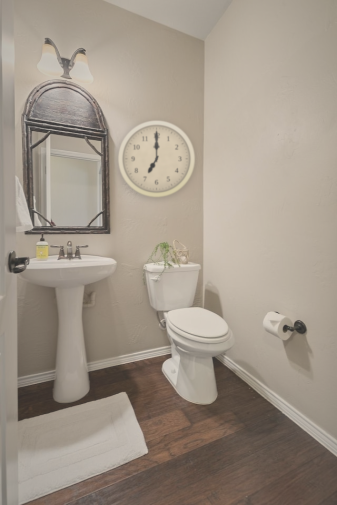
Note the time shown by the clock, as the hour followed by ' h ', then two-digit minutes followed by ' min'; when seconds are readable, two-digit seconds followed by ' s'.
7 h 00 min
